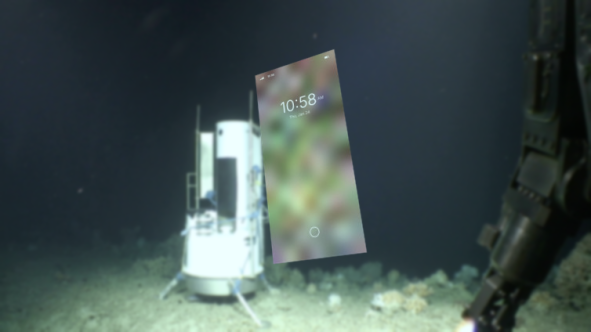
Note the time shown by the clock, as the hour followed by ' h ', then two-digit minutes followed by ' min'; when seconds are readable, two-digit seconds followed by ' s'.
10 h 58 min
